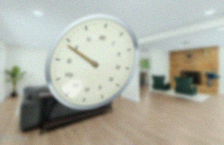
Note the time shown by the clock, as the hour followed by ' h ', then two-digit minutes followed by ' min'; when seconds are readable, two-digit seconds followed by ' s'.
9 h 49 min
